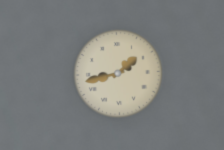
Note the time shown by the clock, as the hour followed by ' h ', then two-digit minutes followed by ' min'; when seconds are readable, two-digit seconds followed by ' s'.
1 h 43 min
